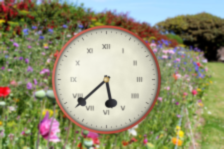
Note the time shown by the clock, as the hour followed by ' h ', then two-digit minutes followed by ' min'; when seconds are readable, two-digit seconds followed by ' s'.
5 h 38 min
